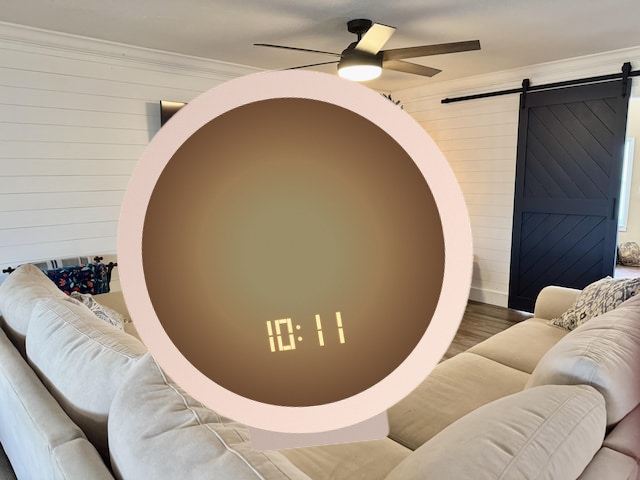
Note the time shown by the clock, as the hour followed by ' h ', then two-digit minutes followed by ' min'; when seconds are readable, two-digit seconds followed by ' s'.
10 h 11 min
